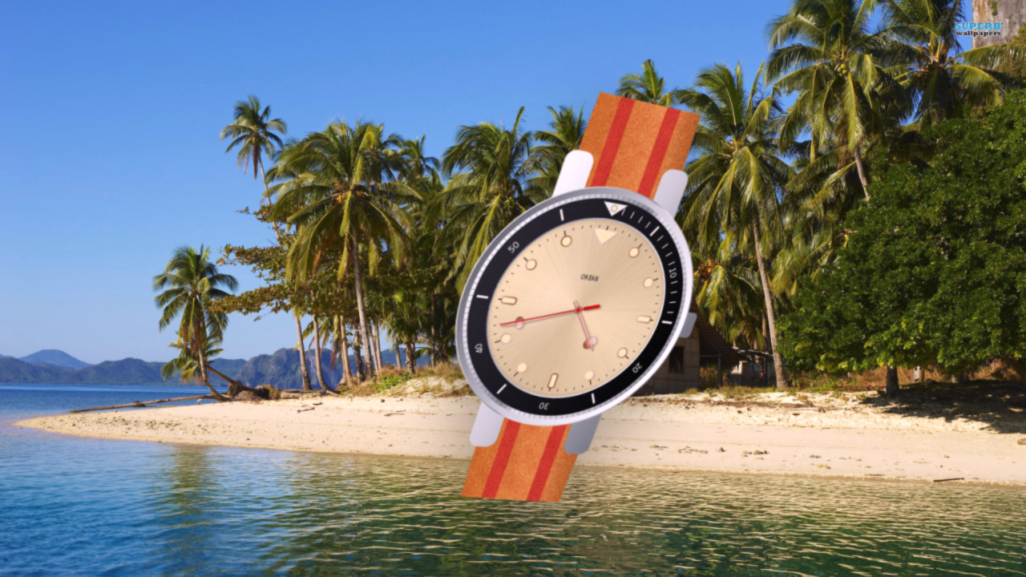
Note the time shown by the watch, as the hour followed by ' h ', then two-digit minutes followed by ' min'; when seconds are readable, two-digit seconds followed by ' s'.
4 h 41 min 42 s
